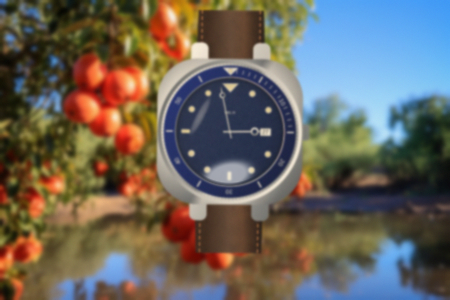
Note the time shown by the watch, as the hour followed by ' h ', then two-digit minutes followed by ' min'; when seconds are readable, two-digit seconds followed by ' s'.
2 h 58 min
